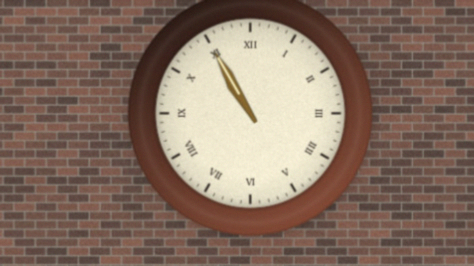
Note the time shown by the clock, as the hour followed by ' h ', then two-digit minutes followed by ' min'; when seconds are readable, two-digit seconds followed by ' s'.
10 h 55 min
